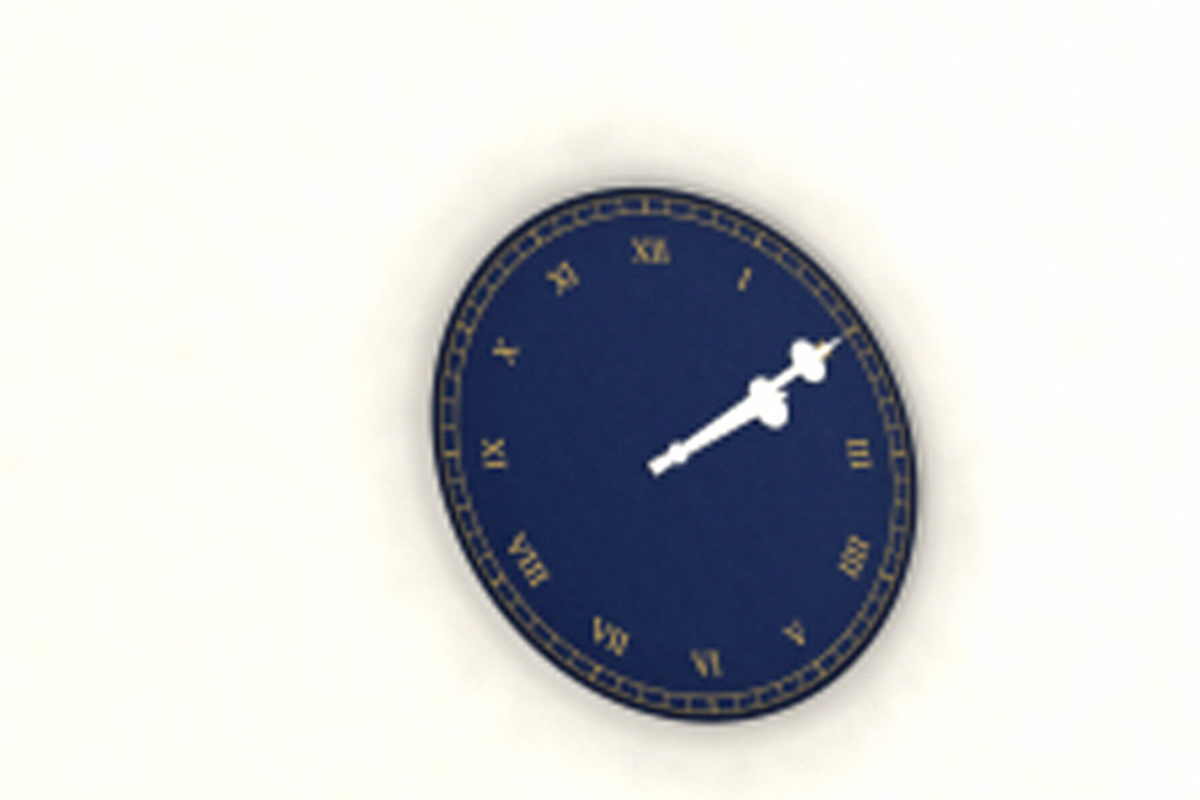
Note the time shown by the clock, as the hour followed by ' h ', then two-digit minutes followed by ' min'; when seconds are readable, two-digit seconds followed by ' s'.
2 h 10 min
